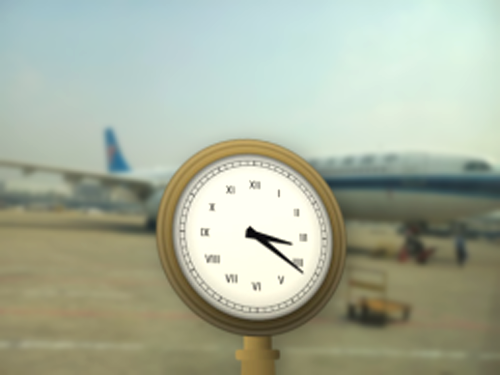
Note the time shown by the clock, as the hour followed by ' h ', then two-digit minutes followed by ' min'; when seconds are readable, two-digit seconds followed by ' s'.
3 h 21 min
